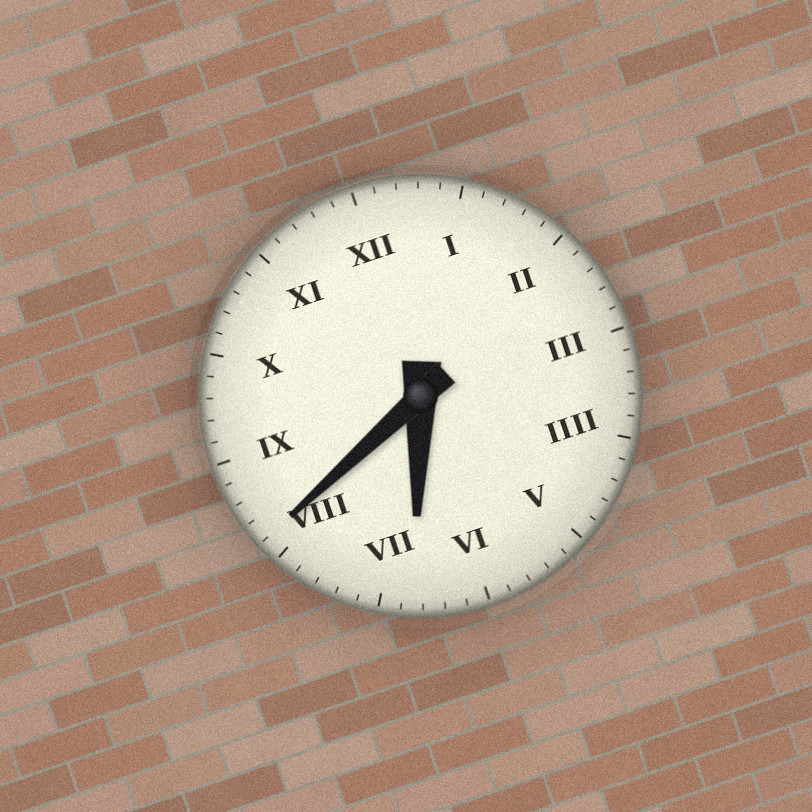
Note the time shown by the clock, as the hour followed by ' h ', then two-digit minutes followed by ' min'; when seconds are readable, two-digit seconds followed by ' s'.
6 h 41 min
